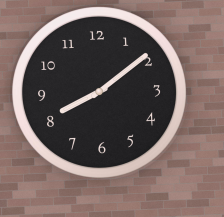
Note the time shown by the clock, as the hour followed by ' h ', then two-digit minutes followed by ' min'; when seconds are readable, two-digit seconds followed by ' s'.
8 h 09 min
